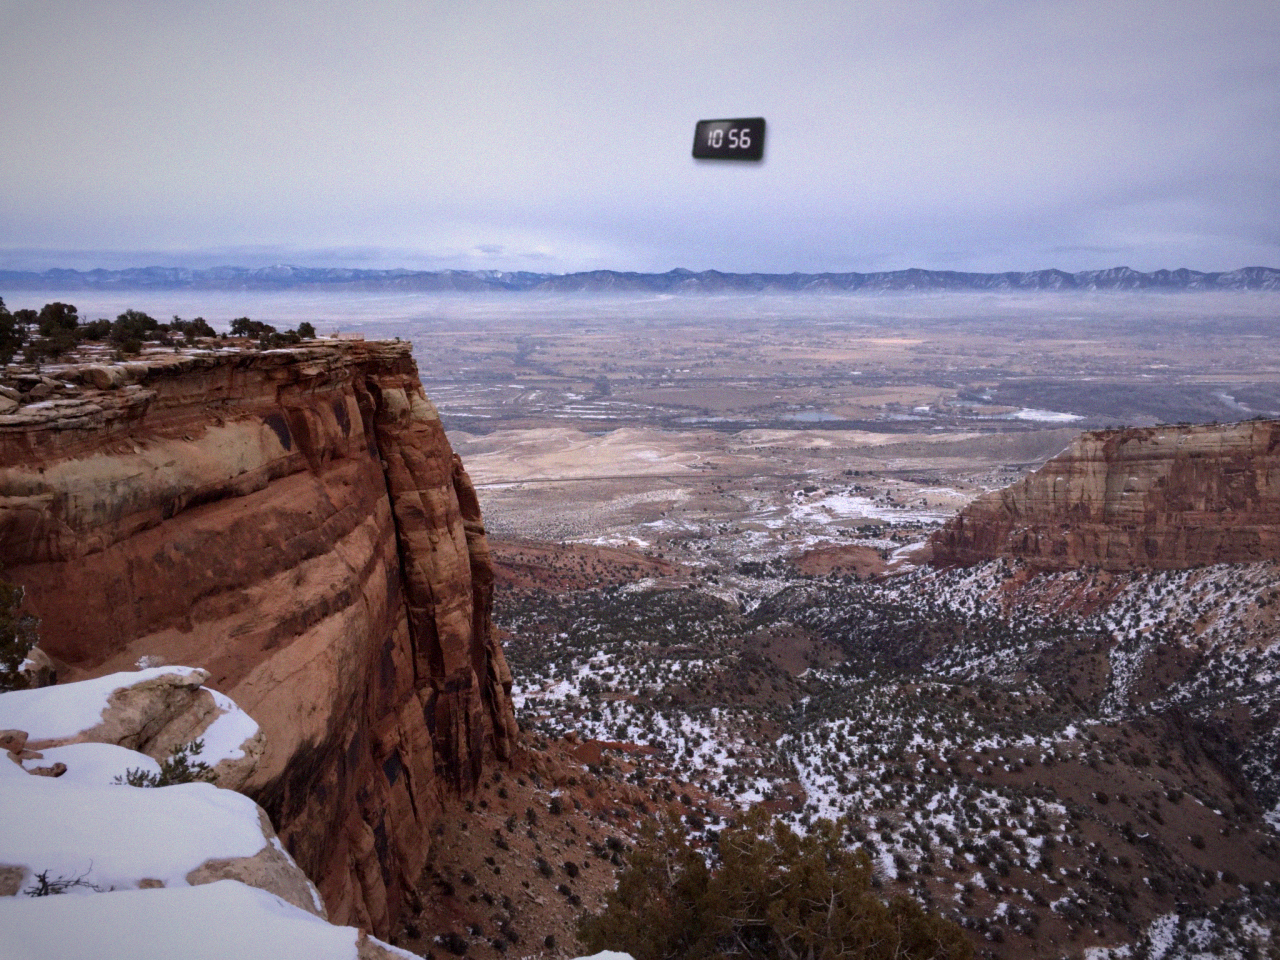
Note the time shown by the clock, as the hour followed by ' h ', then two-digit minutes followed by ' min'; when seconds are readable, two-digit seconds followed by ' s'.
10 h 56 min
